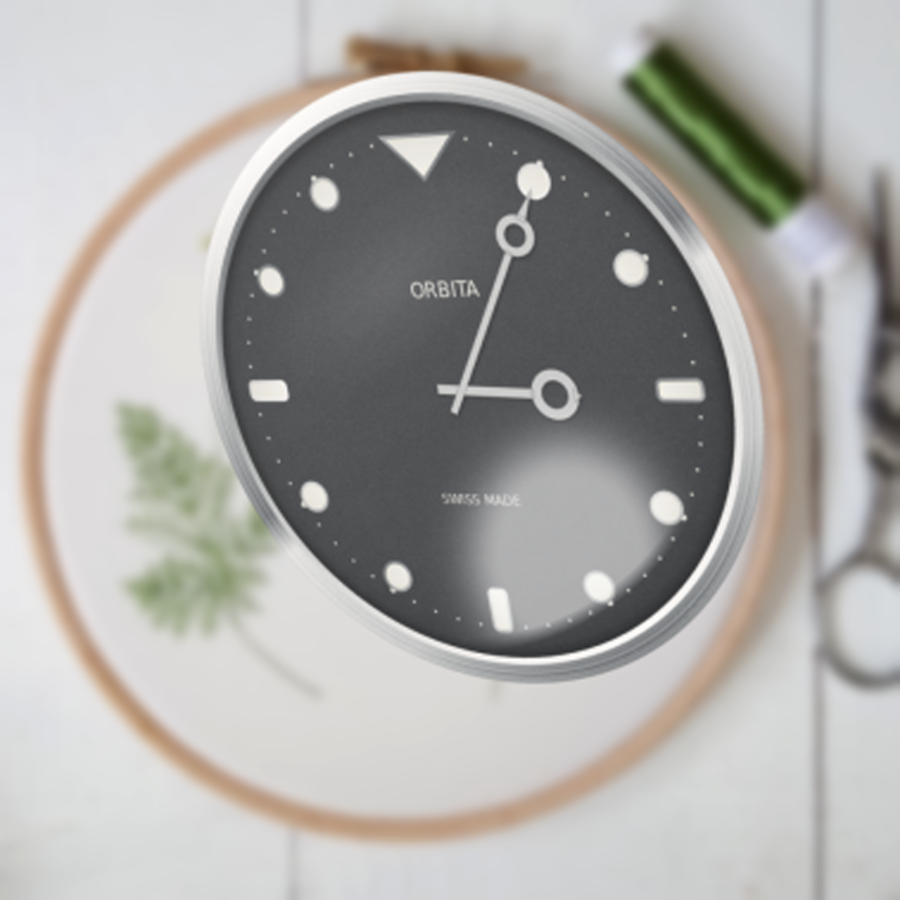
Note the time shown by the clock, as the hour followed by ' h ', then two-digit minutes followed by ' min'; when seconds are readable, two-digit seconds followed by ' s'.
3 h 05 min
